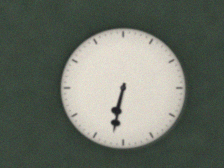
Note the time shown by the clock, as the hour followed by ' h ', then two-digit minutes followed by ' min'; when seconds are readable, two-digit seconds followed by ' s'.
6 h 32 min
